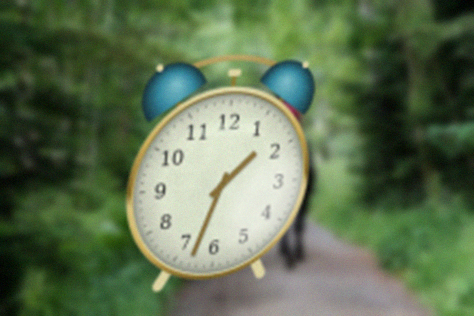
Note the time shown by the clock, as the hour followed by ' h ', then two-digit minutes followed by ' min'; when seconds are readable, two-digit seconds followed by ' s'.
1 h 33 min
